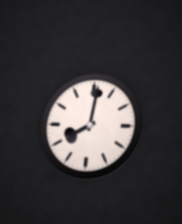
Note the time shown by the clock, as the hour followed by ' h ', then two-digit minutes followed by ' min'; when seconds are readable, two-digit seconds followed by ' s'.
8 h 01 min
